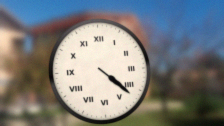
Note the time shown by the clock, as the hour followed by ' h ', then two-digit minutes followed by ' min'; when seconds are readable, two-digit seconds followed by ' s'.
4 h 22 min
